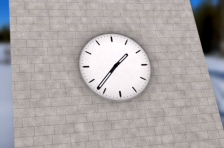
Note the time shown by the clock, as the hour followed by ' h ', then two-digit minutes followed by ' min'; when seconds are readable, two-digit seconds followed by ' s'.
1 h 37 min
